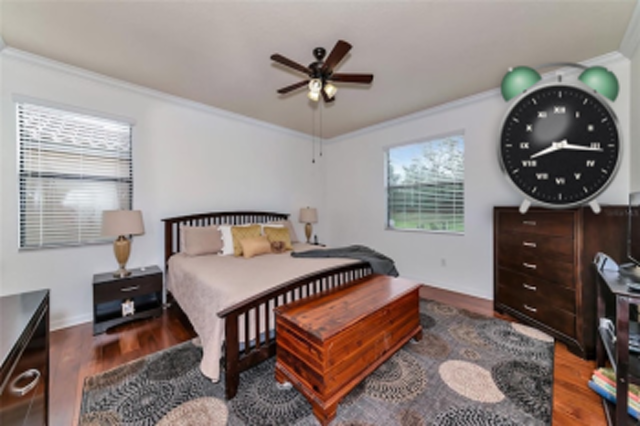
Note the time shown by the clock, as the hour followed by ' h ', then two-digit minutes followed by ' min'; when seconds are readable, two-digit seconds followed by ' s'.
8 h 16 min
